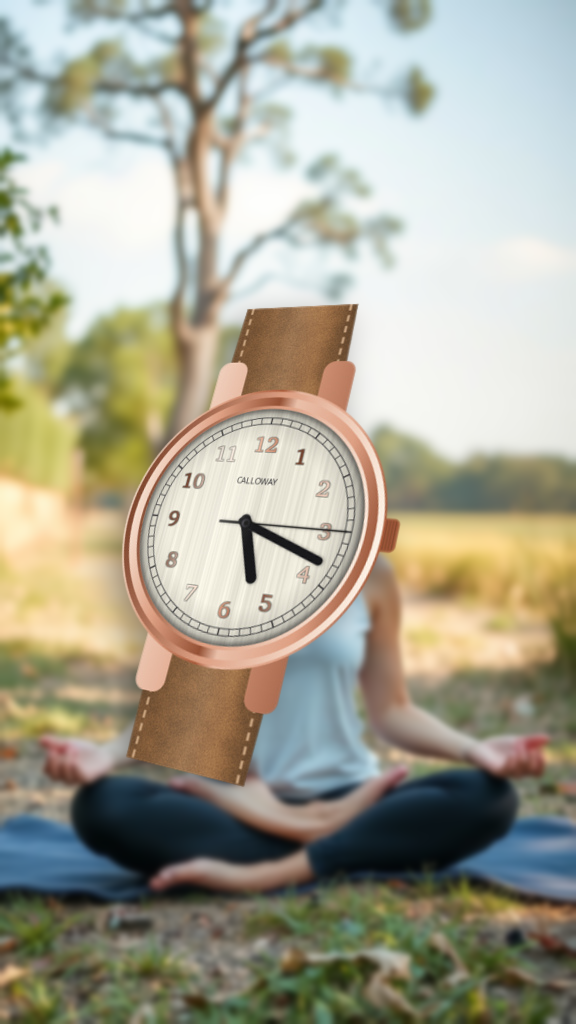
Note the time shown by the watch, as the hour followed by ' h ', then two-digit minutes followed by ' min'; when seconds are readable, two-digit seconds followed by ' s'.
5 h 18 min 15 s
